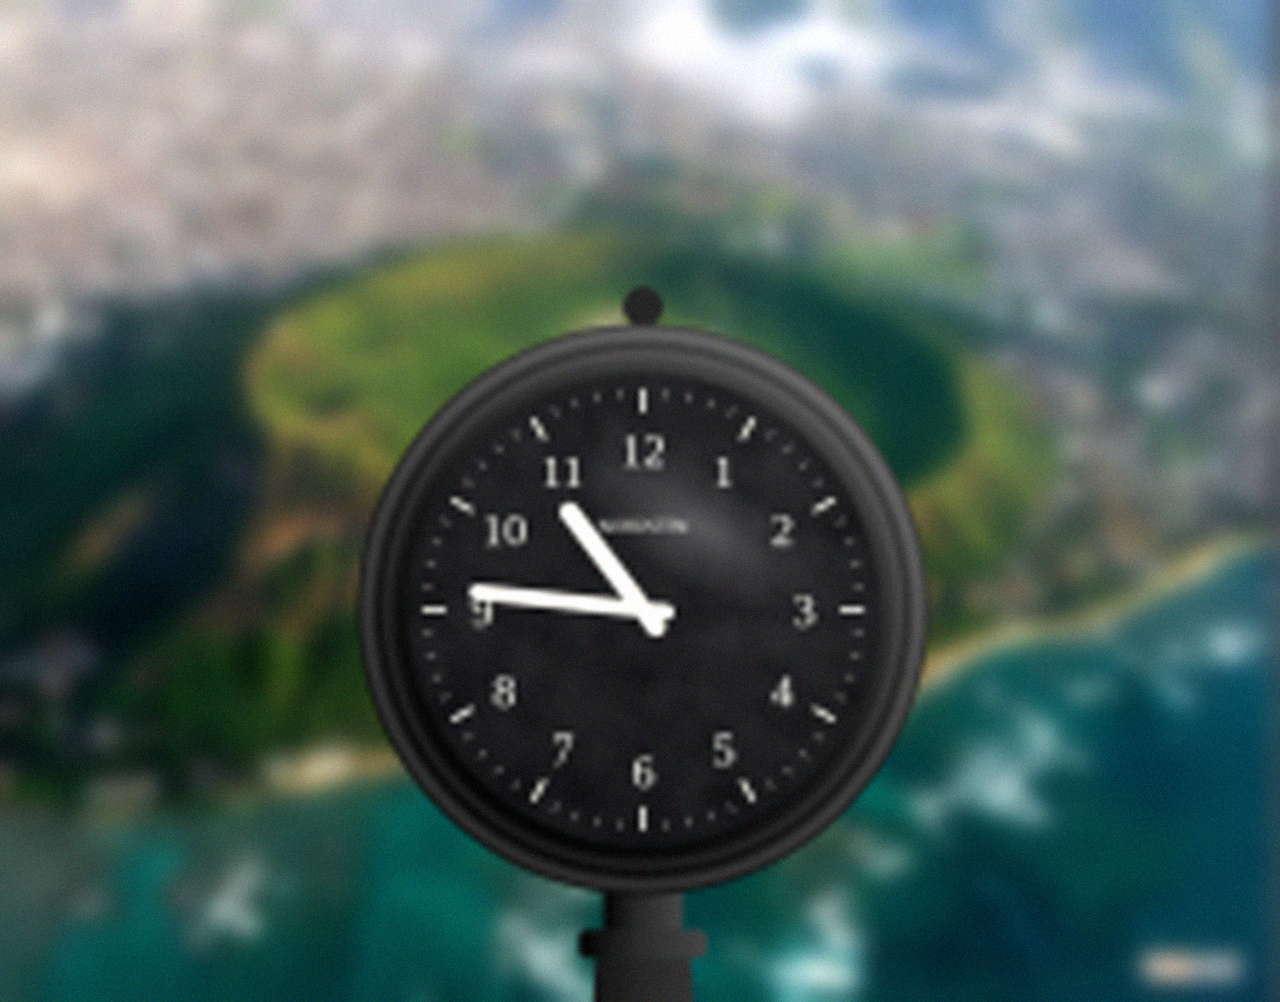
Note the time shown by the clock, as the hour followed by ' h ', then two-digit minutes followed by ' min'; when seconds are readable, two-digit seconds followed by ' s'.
10 h 46 min
